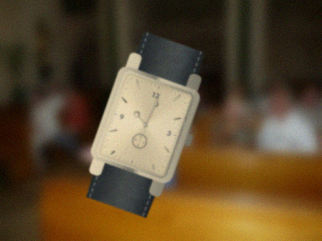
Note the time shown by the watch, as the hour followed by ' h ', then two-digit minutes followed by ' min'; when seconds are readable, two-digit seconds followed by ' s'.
10 h 01 min
